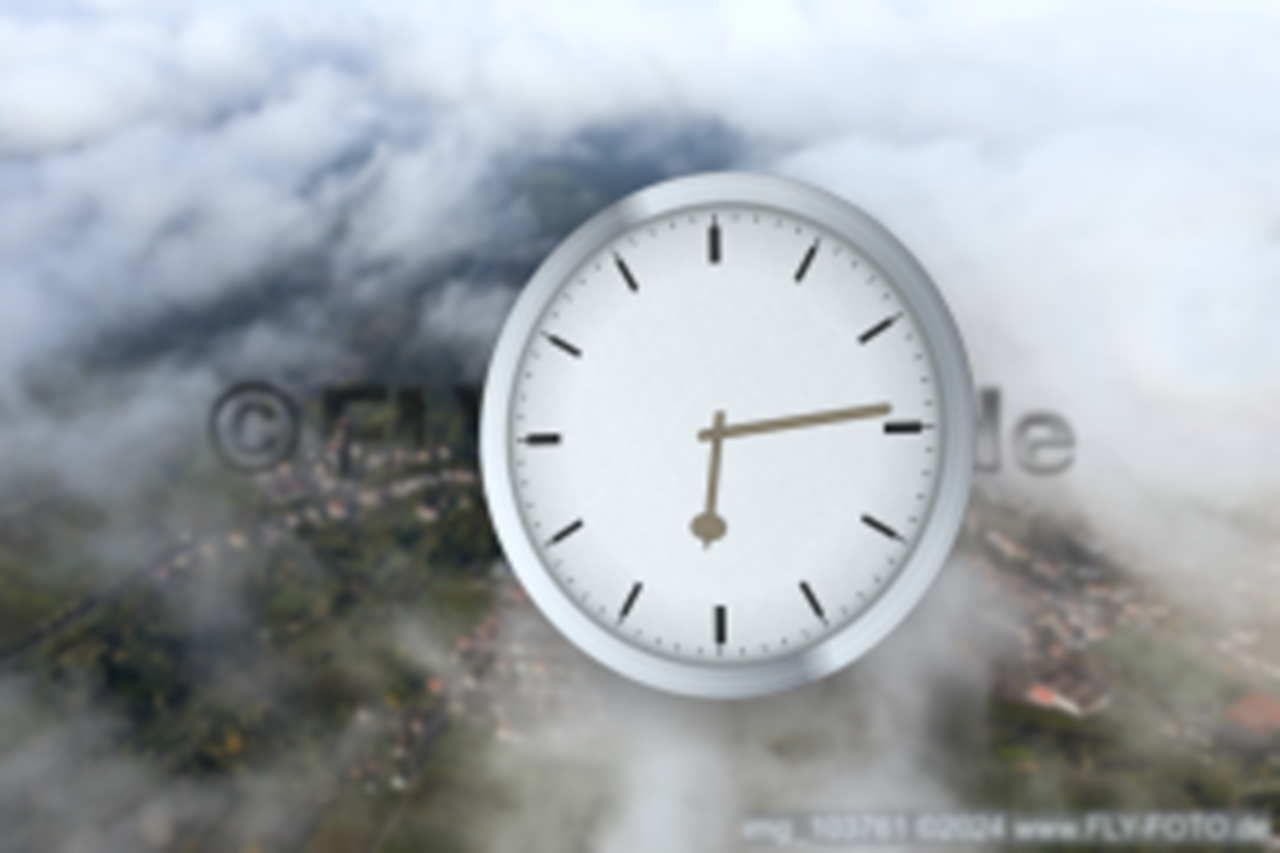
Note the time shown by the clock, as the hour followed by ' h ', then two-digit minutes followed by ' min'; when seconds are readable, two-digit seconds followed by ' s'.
6 h 14 min
